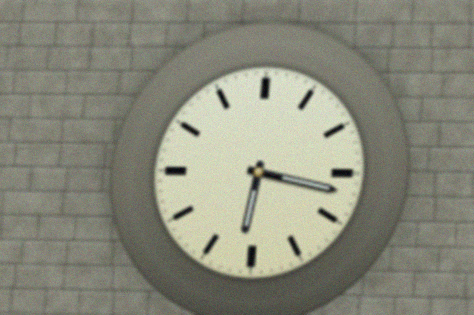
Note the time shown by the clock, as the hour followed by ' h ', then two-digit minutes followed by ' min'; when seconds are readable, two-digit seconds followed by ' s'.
6 h 17 min
